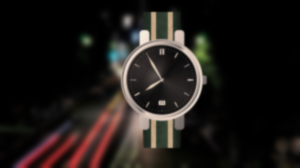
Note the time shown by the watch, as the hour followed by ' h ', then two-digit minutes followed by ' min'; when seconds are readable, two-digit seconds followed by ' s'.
7 h 55 min
